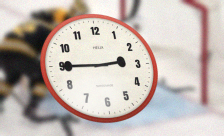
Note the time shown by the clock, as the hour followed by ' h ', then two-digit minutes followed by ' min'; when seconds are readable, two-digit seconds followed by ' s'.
2 h 45 min
